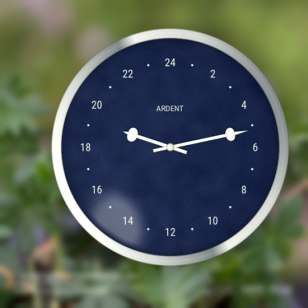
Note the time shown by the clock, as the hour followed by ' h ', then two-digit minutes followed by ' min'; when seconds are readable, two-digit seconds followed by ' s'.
19 h 13 min
